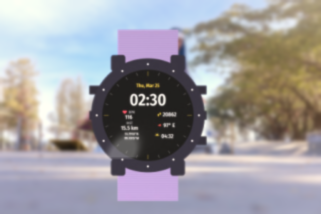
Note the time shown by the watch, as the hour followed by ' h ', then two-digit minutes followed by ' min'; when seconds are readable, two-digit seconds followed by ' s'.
2 h 30 min
